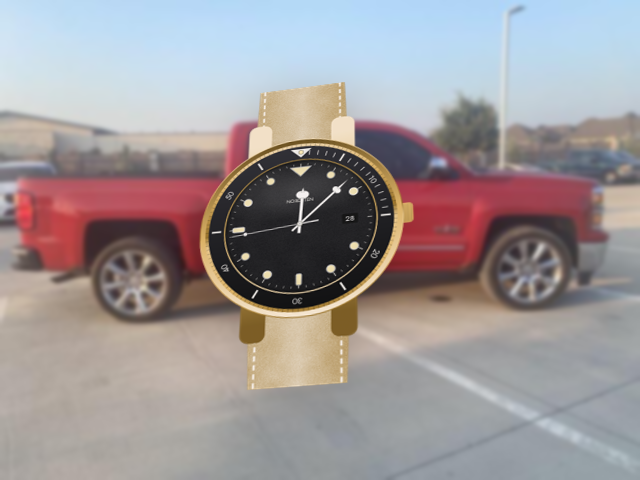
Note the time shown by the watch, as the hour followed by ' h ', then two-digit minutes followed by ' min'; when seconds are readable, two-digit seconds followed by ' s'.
12 h 07 min 44 s
